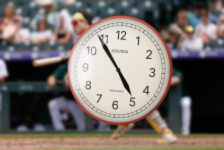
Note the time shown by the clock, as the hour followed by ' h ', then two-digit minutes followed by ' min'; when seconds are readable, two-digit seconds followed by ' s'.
4 h 54 min
